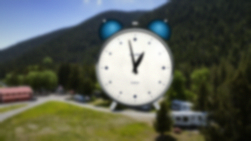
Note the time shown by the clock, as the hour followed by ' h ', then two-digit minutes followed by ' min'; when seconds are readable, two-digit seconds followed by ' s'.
12 h 58 min
